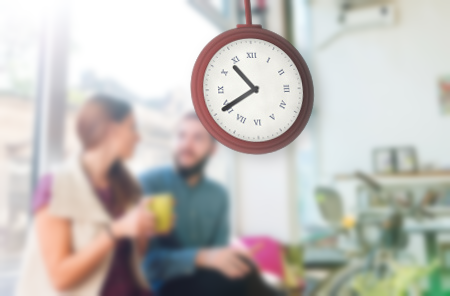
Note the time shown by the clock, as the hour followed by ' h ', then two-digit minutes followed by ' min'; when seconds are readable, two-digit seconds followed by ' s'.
10 h 40 min
